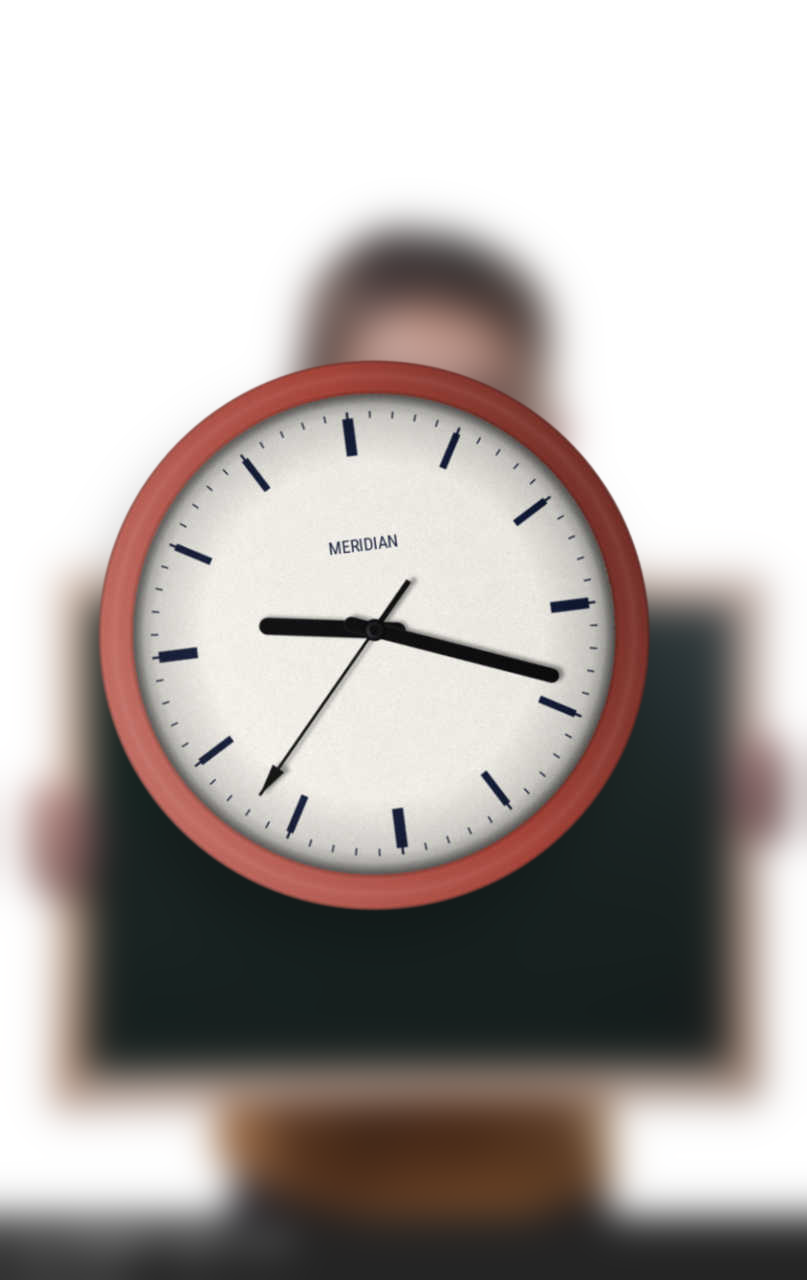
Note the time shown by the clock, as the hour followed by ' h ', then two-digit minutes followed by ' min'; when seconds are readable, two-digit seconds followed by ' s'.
9 h 18 min 37 s
